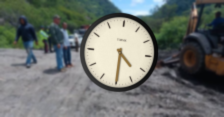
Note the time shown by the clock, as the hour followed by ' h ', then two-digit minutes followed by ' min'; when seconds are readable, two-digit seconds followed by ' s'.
4 h 30 min
